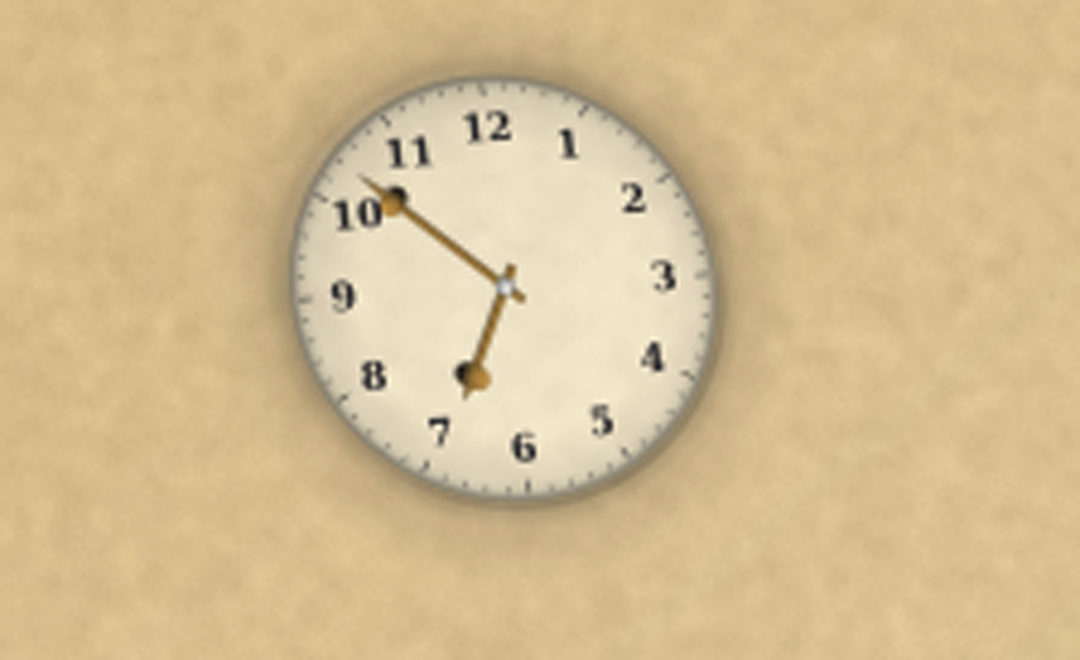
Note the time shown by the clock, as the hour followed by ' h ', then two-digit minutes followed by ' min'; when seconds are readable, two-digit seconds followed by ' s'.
6 h 52 min
